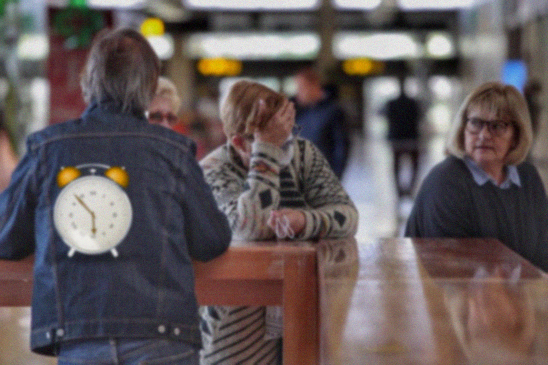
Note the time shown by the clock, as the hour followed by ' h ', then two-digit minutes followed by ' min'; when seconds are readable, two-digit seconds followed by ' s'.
5 h 53 min
